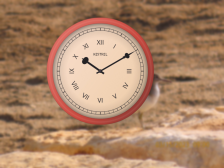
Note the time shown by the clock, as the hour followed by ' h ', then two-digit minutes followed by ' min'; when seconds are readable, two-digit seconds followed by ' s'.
10 h 10 min
